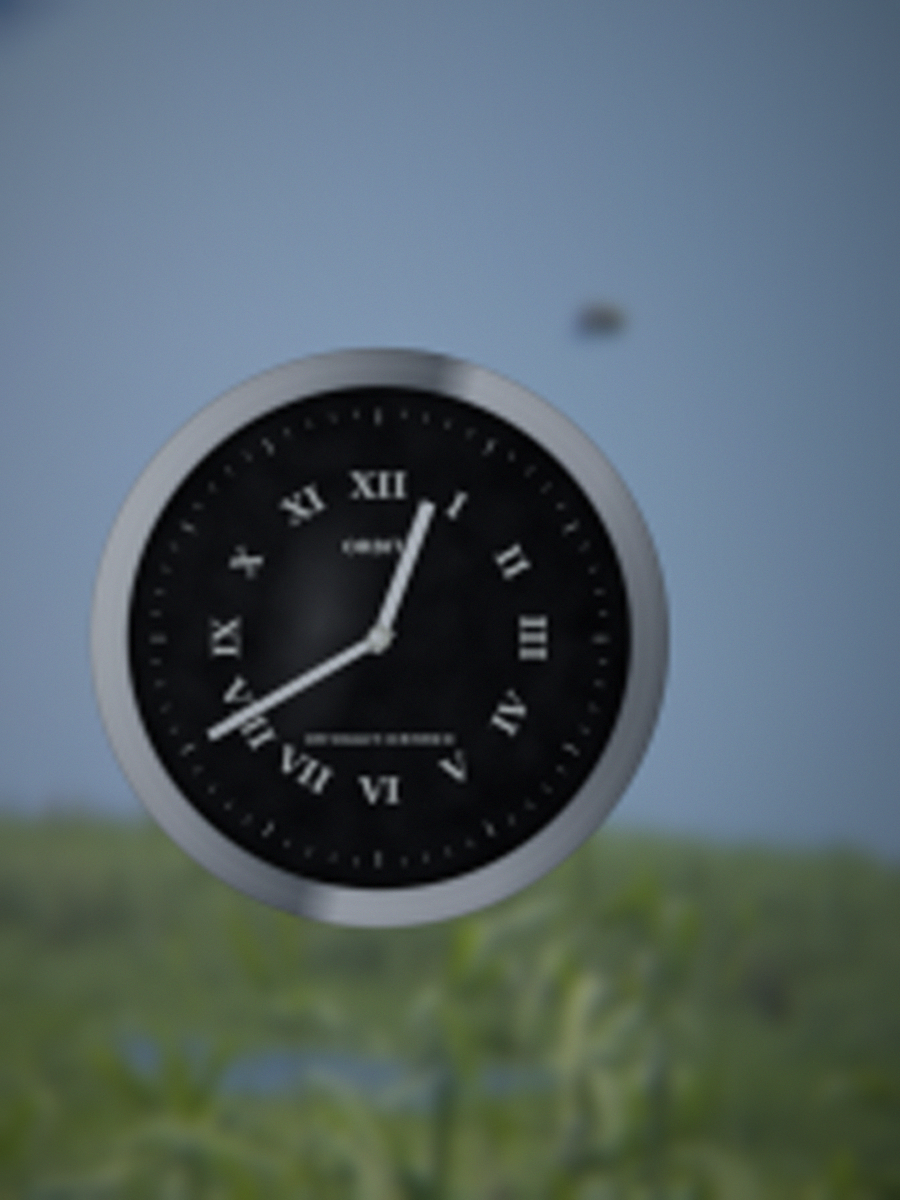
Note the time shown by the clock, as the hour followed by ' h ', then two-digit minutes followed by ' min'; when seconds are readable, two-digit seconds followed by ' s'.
12 h 40 min
